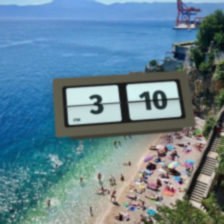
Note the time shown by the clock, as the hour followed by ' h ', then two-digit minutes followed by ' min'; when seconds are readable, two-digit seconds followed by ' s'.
3 h 10 min
